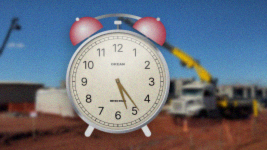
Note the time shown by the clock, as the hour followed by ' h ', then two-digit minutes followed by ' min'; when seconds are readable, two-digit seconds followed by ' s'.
5 h 24 min
